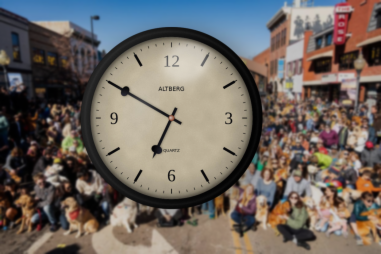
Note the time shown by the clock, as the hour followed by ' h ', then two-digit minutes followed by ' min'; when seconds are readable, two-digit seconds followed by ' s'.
6 h 50 min
